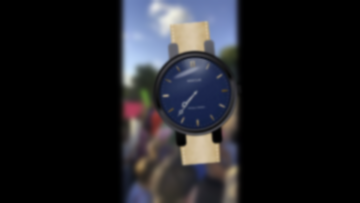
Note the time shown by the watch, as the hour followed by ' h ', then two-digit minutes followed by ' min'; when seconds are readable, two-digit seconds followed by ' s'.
7 h 37 min
